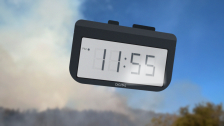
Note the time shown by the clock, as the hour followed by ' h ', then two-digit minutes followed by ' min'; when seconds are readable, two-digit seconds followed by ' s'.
11 h 55 min
